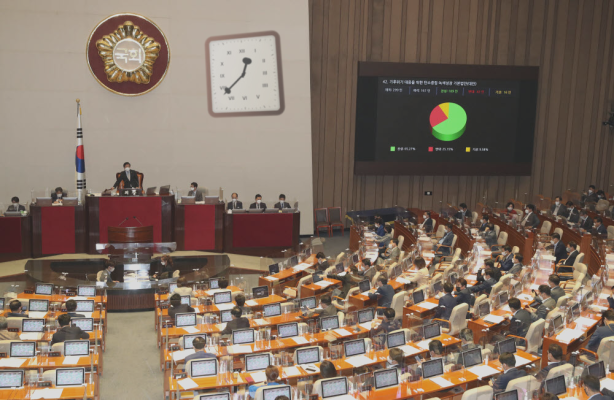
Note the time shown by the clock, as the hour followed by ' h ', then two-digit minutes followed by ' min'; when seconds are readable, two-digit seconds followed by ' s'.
12 h 38 min
